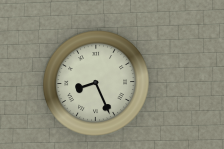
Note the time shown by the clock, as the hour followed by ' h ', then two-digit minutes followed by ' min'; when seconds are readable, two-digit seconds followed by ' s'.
8 h 26 min
